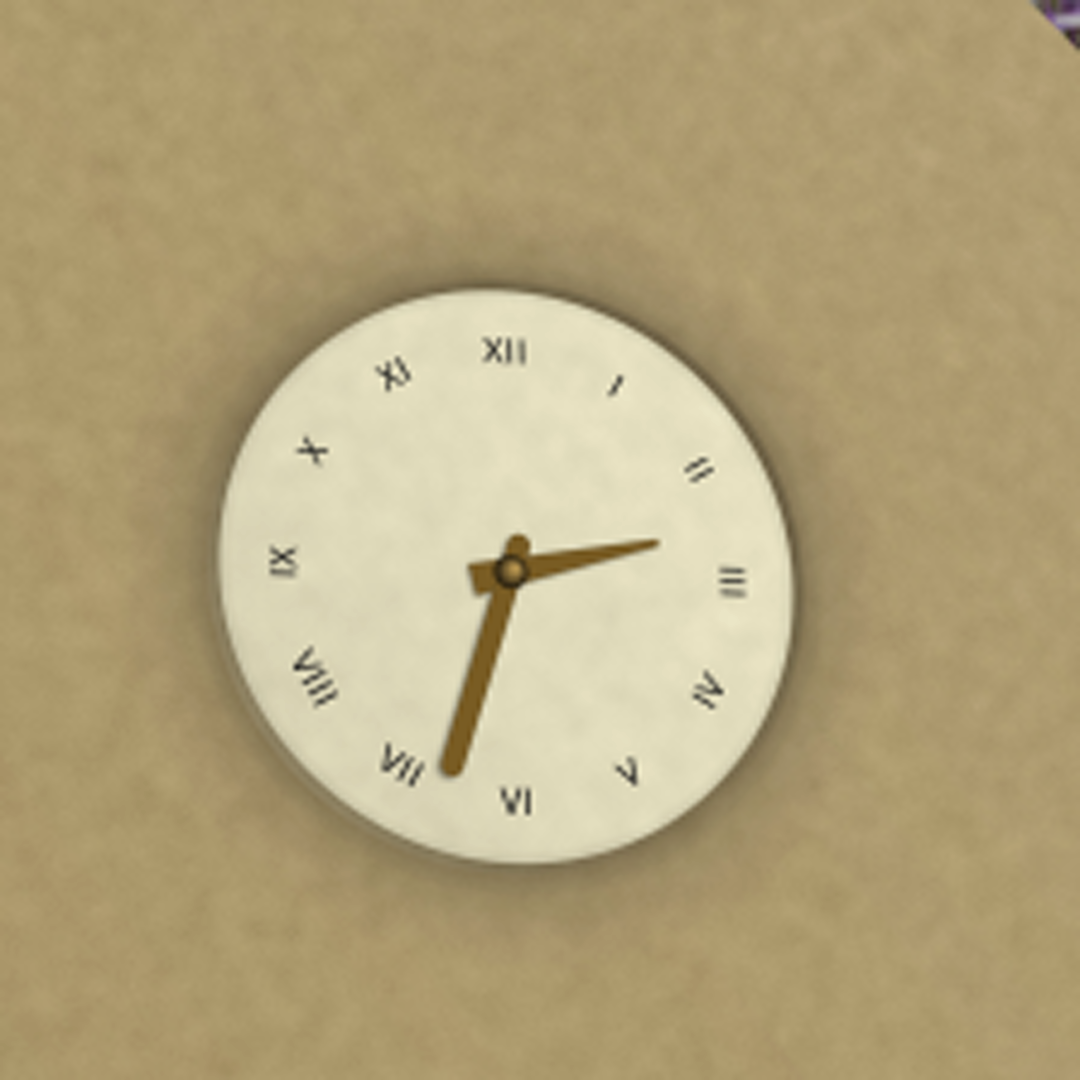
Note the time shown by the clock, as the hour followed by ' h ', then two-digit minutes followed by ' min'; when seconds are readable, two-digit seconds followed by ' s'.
2 h 33 min
